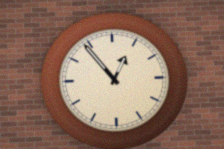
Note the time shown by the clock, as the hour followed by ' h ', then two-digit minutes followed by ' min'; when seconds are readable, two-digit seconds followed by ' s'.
12 h 54 min
